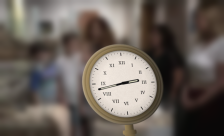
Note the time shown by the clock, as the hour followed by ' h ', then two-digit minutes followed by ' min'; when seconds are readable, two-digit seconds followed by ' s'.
2 h 43 min
